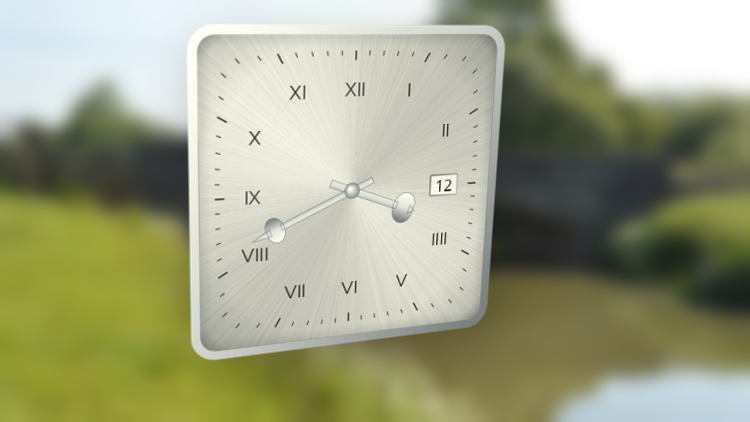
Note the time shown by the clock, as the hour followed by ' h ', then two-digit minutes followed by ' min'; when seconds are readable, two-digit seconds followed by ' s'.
3 h 41 min
